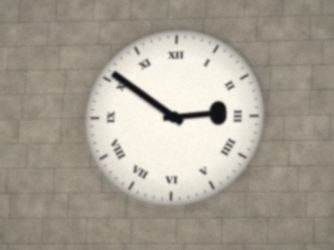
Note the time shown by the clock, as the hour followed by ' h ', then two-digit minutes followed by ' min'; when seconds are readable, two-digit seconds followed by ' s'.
2 h 51 min
